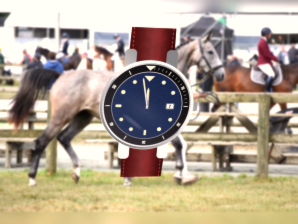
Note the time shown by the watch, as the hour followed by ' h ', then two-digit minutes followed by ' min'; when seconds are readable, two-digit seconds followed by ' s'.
11 h 58 min
